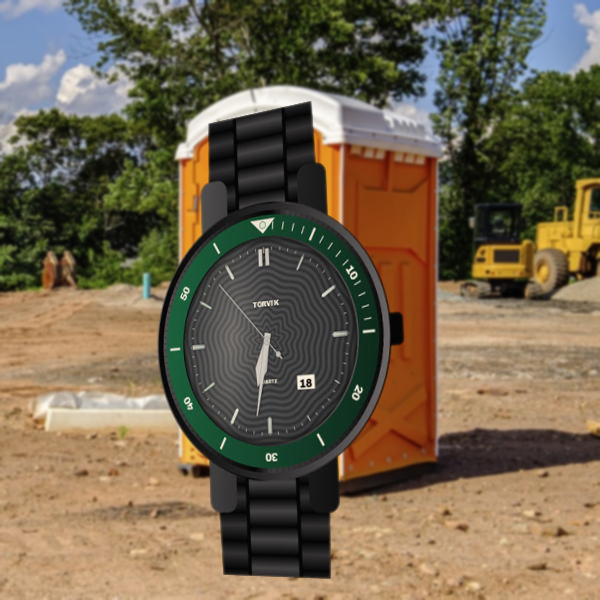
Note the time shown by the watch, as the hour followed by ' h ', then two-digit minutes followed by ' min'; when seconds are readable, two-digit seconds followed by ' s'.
6 h 31 min 53 s
